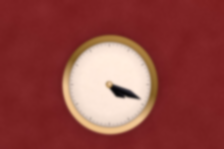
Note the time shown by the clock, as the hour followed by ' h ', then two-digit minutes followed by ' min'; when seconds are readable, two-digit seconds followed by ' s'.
4 h 19 min
